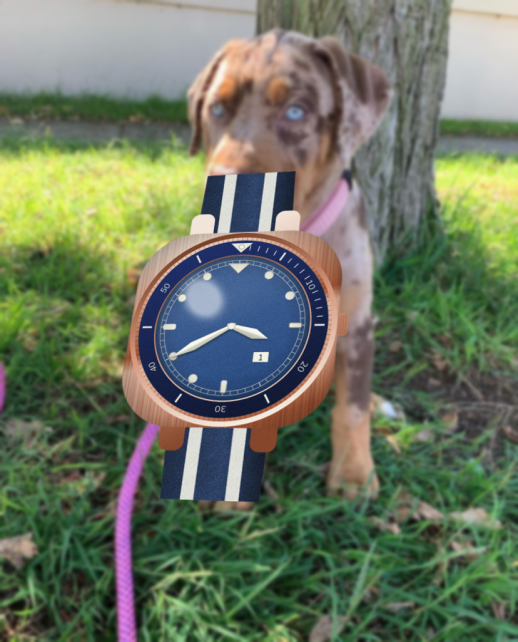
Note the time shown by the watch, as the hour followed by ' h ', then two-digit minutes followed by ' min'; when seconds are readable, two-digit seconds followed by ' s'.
3 h 40 min
